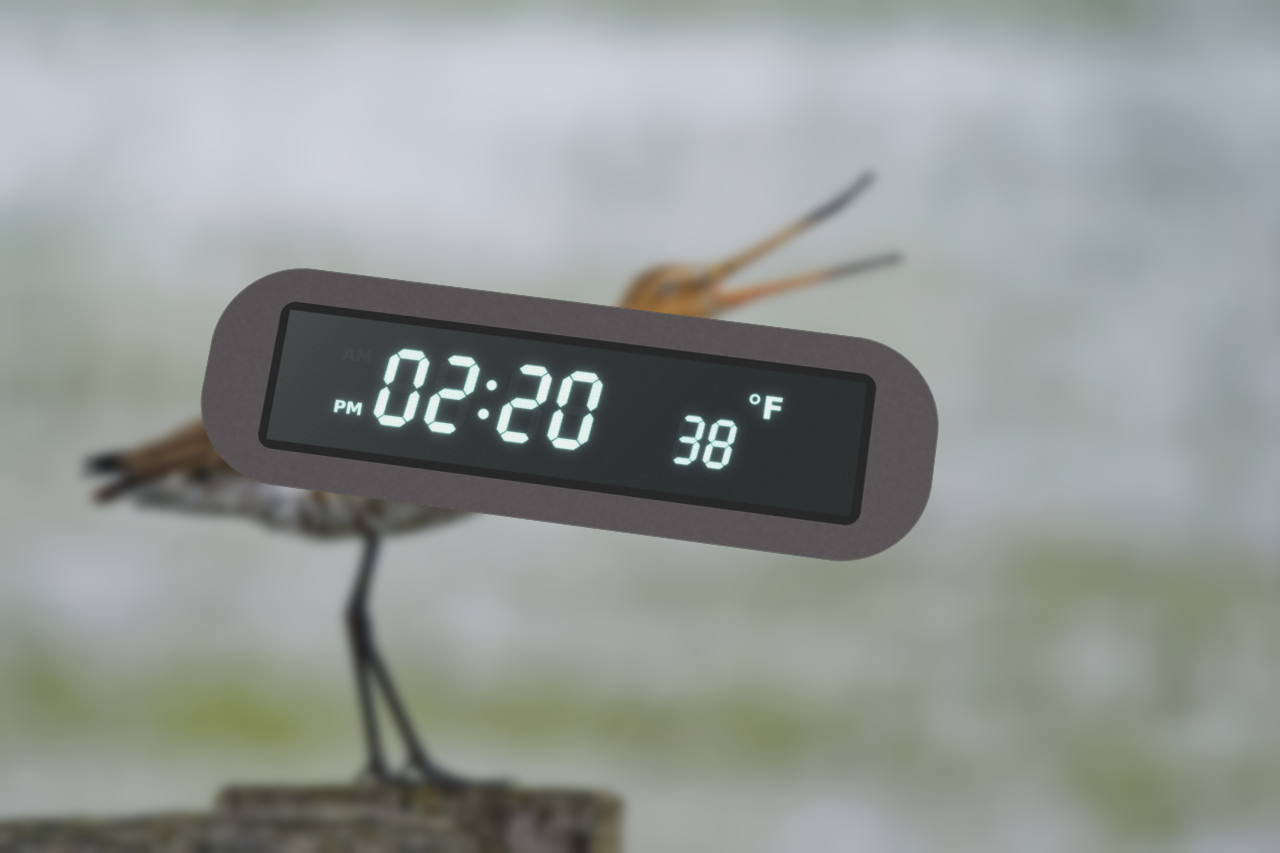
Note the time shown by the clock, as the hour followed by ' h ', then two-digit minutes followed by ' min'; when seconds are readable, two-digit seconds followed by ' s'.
2 h 20 min
